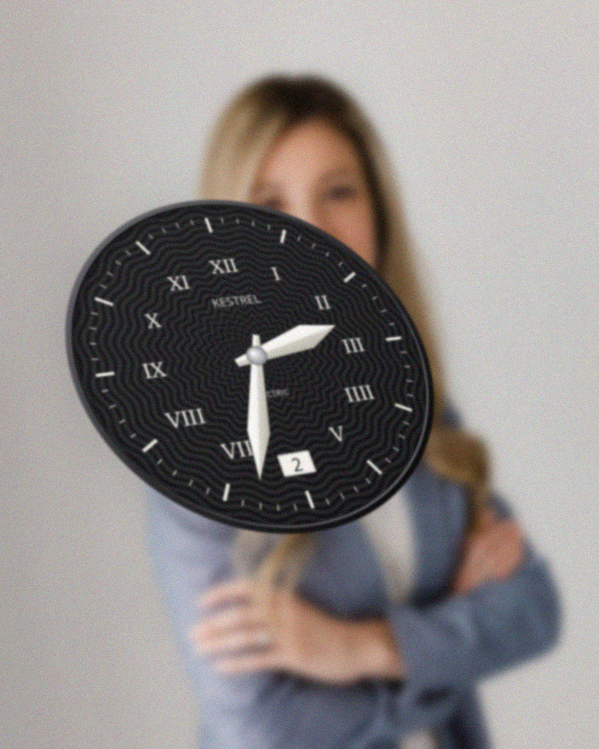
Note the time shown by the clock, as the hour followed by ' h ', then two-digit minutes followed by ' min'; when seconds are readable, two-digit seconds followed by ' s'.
2 h 33 min
